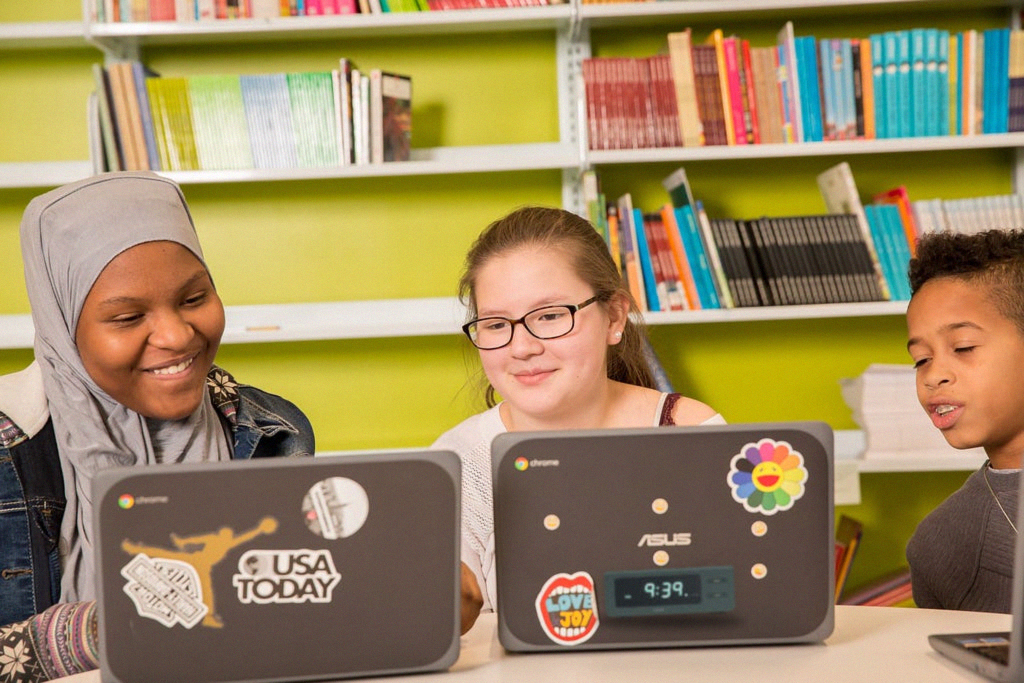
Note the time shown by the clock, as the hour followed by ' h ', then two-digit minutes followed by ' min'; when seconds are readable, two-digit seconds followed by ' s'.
9 h 39 min
